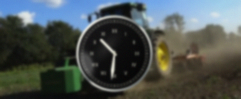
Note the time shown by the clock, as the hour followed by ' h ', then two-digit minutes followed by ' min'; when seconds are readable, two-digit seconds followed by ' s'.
10 h 31 min
